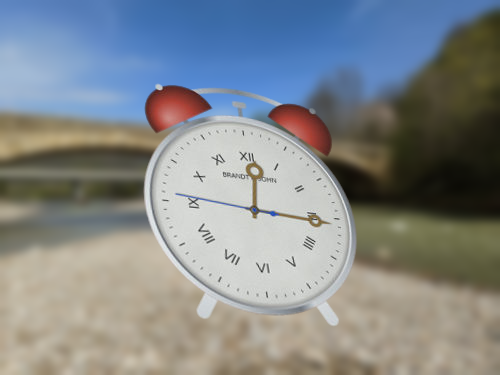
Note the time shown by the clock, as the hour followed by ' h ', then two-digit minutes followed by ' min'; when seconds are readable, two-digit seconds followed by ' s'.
12 h 15 min 46 s
